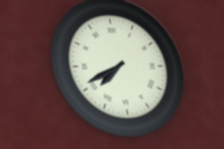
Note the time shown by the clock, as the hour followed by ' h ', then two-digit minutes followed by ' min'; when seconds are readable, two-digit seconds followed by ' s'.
7 h 41 min
